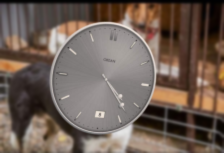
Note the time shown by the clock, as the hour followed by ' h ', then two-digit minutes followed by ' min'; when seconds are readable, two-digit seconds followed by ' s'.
4 h 23 min
